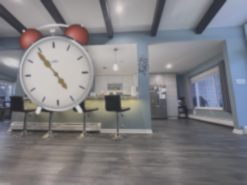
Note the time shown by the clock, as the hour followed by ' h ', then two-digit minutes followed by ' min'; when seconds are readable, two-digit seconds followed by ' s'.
4 h 54 min
